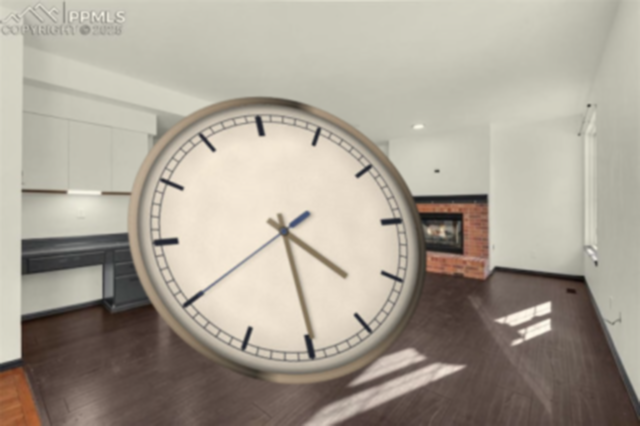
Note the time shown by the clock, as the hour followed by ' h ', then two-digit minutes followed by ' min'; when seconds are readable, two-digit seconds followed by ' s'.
4 h 29 min 40 s
